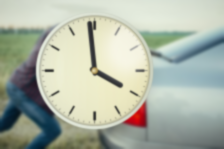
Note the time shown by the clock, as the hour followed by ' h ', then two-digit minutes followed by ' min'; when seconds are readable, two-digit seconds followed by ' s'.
3 h 59 min
